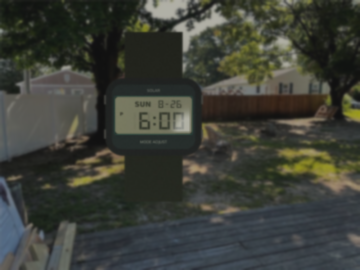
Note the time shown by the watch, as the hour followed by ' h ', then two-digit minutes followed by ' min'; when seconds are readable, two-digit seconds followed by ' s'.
6 h 00 min
